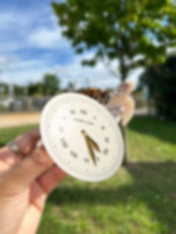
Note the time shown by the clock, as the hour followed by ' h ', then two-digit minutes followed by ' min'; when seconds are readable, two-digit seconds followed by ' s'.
4 h 27 min
